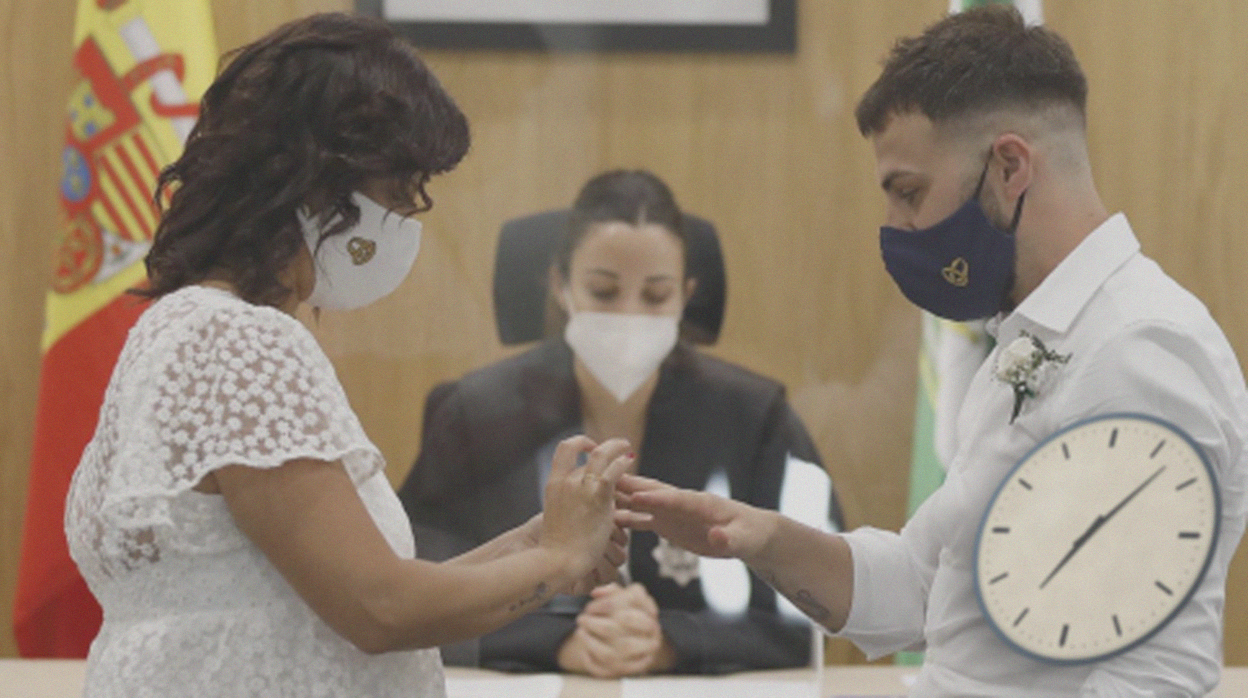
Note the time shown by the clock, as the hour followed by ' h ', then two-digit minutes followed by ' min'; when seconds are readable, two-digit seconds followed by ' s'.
7 h 07 min
